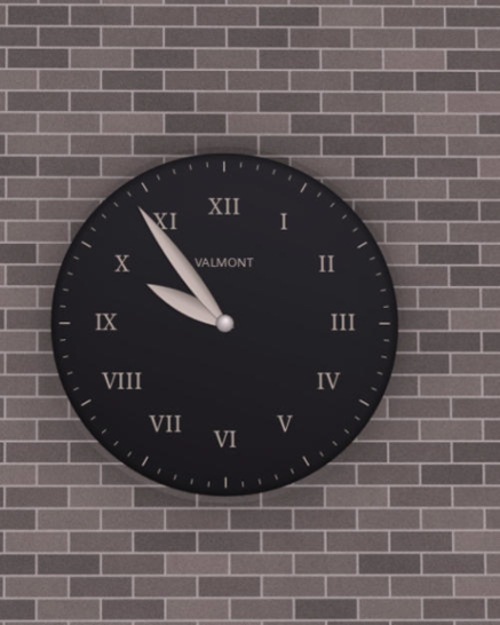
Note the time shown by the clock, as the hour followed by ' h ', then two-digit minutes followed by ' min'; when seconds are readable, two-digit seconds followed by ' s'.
9 h 54 min
